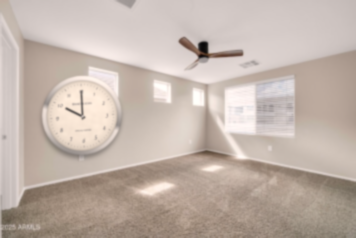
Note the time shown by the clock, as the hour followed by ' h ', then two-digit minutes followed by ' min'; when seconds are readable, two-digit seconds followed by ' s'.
10 h 00 min
